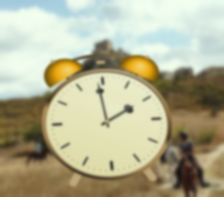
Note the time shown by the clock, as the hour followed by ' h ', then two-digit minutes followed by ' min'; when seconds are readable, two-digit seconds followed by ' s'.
1 h 59 min
